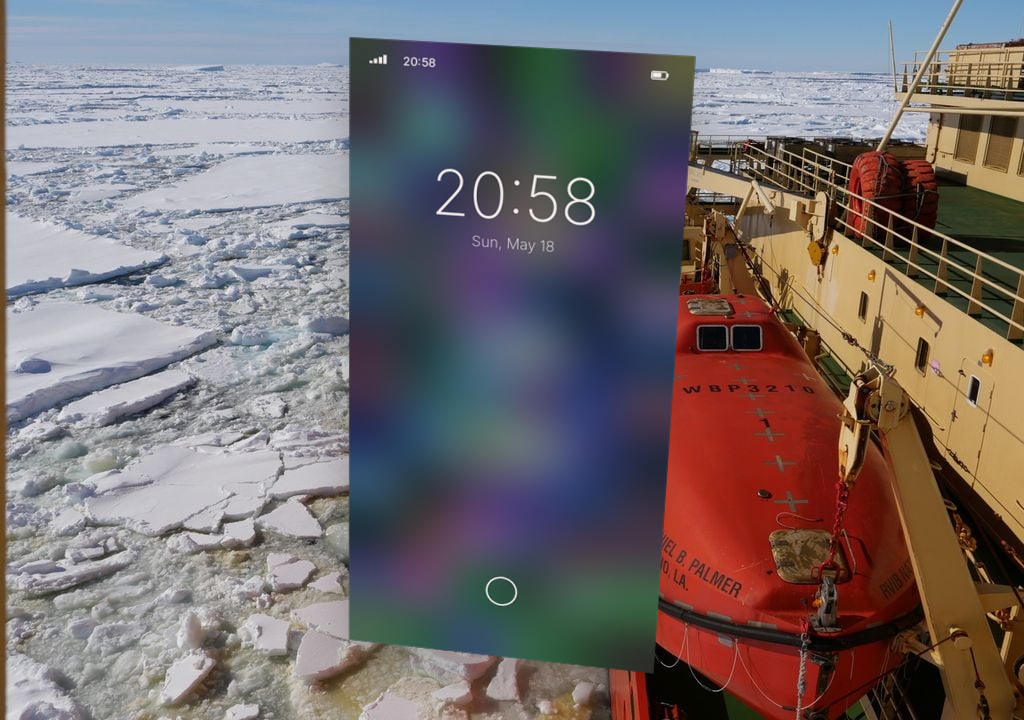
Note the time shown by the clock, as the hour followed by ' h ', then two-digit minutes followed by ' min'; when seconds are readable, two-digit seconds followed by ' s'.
20 h 58 min
